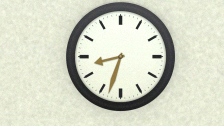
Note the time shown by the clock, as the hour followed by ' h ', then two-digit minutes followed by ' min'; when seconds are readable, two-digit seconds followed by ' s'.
8 h 33 min
